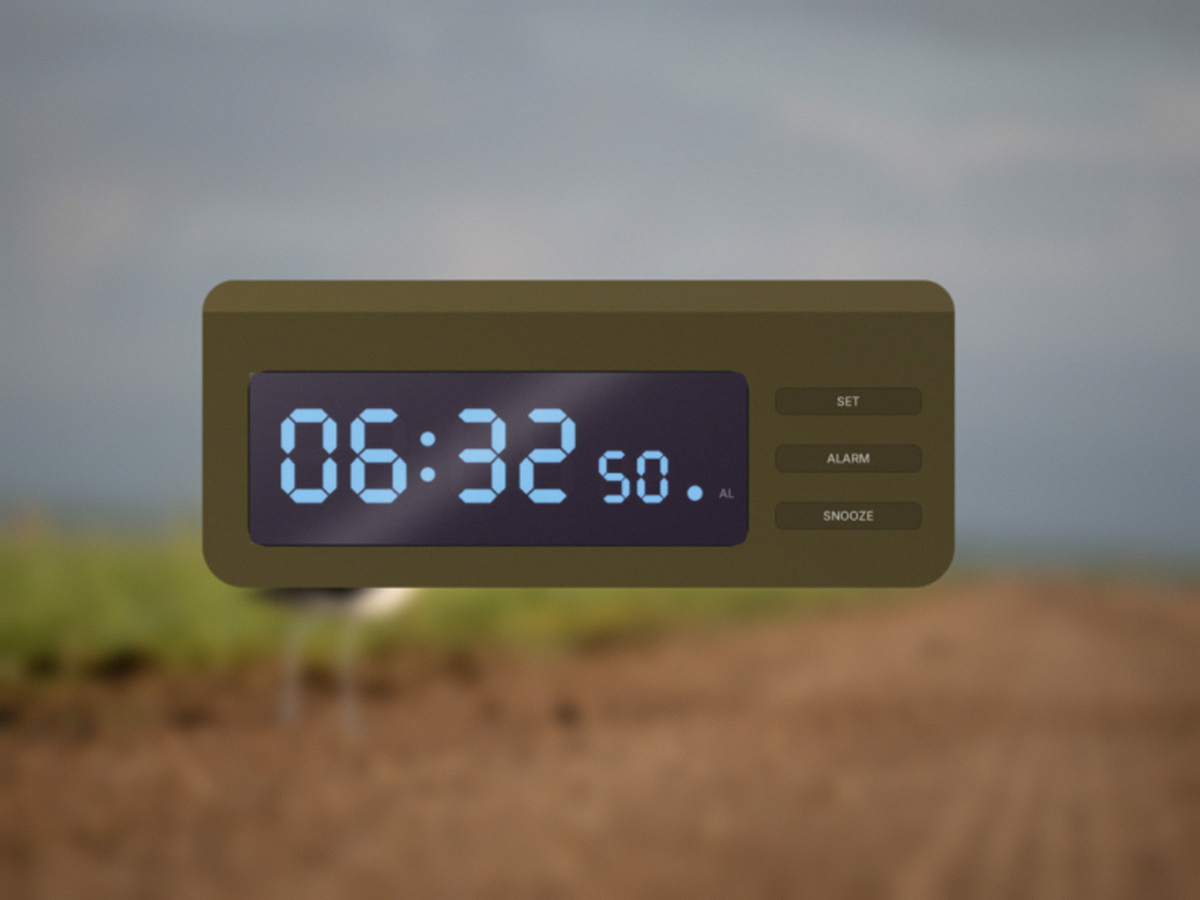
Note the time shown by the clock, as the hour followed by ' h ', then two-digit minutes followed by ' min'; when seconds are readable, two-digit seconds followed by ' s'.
6 h 32 min 50 s
